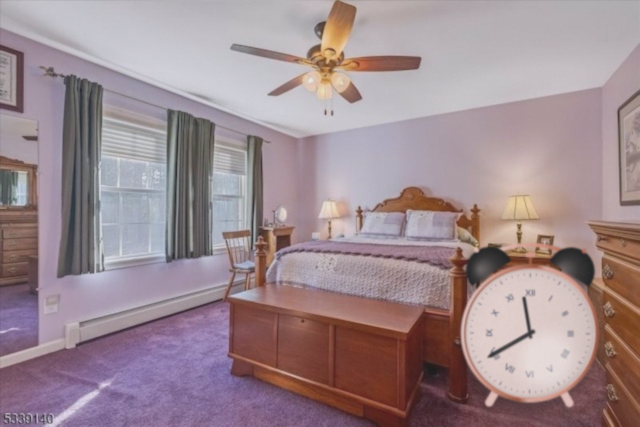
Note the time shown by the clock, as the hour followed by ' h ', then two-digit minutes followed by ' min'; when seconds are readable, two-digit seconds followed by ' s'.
11 h 40 min
